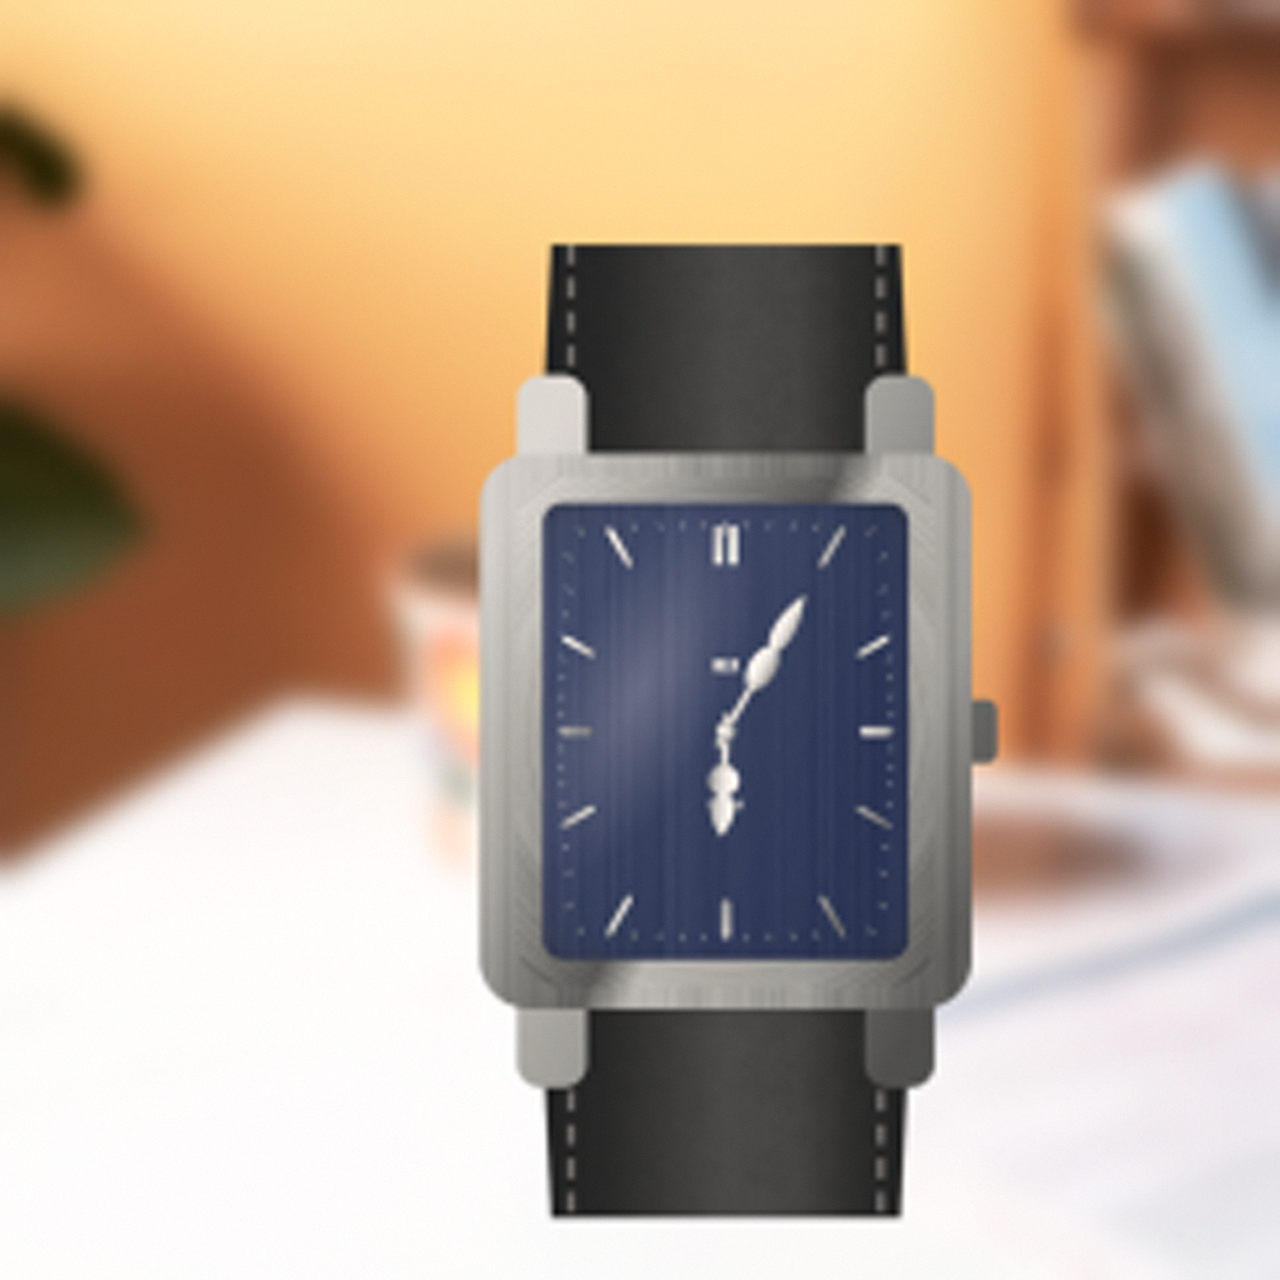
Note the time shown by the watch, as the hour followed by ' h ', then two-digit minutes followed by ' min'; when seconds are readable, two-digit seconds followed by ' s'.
6 h 05 min
